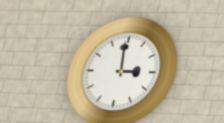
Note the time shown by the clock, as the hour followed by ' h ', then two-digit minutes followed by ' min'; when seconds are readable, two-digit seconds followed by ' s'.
2 h 59 min
